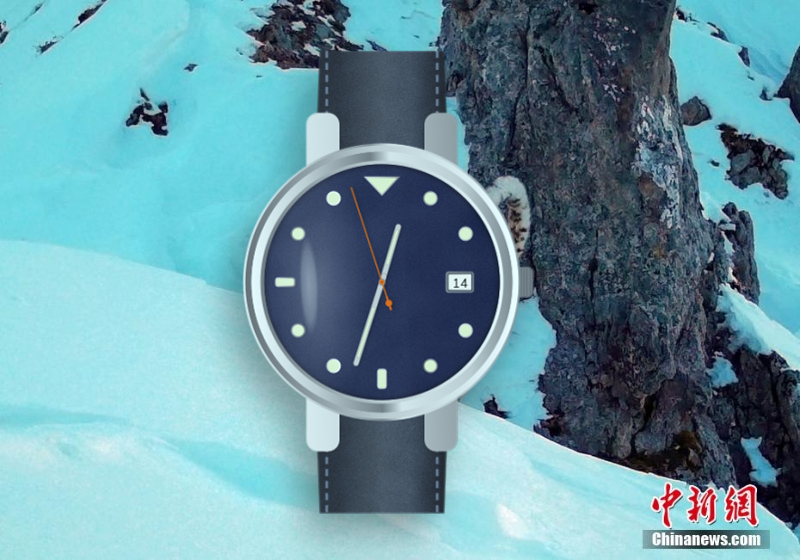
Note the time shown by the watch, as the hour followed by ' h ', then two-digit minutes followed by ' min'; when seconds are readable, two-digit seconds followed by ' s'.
12 h 32 min 57 s
